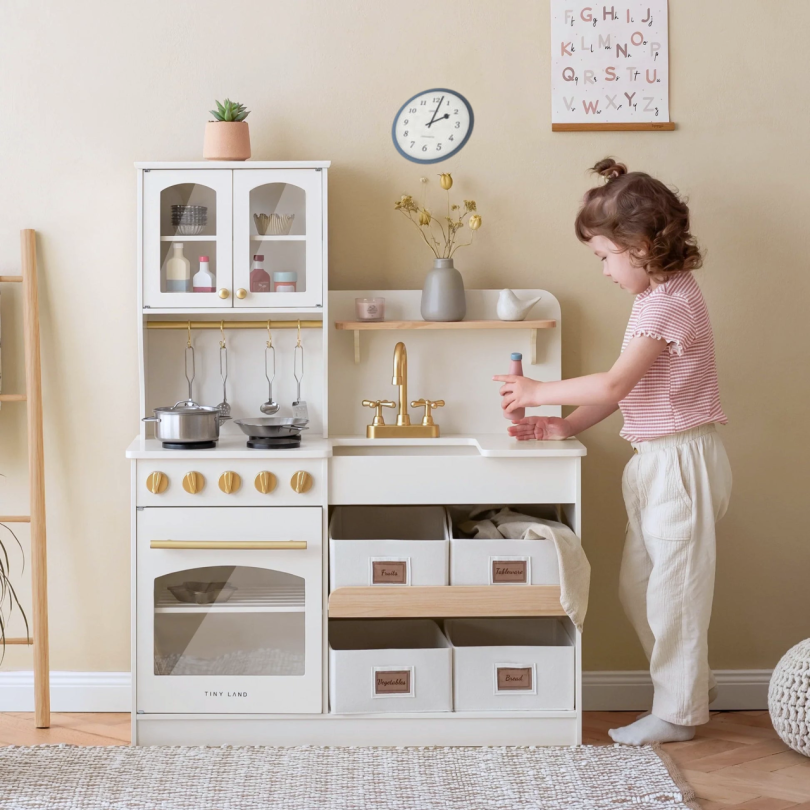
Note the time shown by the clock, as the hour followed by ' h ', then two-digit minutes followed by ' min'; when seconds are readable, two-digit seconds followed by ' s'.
2 h 02 min
